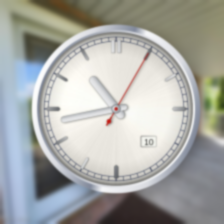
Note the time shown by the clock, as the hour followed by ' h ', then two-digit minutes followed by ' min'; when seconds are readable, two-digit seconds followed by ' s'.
10 h 43 min 05 s
